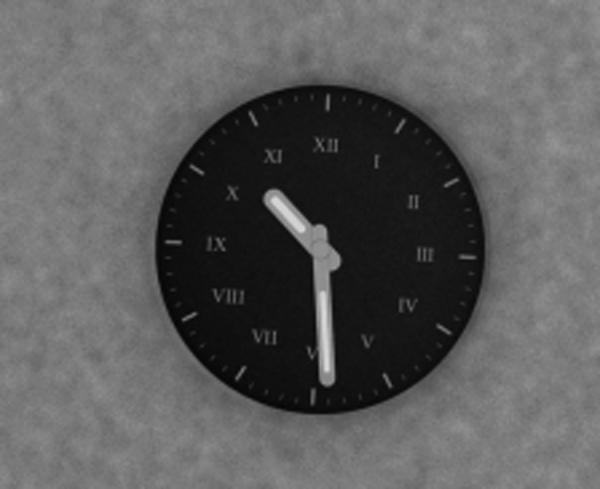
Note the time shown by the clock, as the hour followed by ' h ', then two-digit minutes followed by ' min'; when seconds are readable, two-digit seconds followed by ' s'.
10 h 29 min
